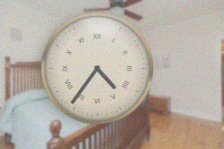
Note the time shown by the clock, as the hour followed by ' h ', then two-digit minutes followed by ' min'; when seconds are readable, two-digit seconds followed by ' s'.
4 h 36 min
